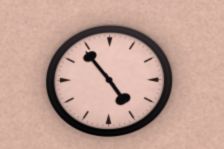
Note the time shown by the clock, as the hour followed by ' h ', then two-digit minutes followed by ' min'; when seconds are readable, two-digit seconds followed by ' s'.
4 h 54 min
